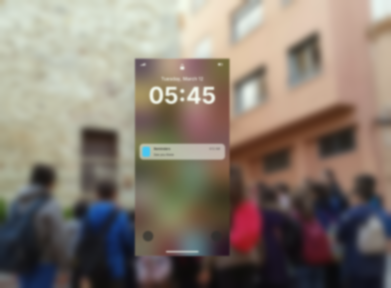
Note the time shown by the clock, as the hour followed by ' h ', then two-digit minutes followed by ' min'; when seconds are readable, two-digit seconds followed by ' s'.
5 h 45 min
